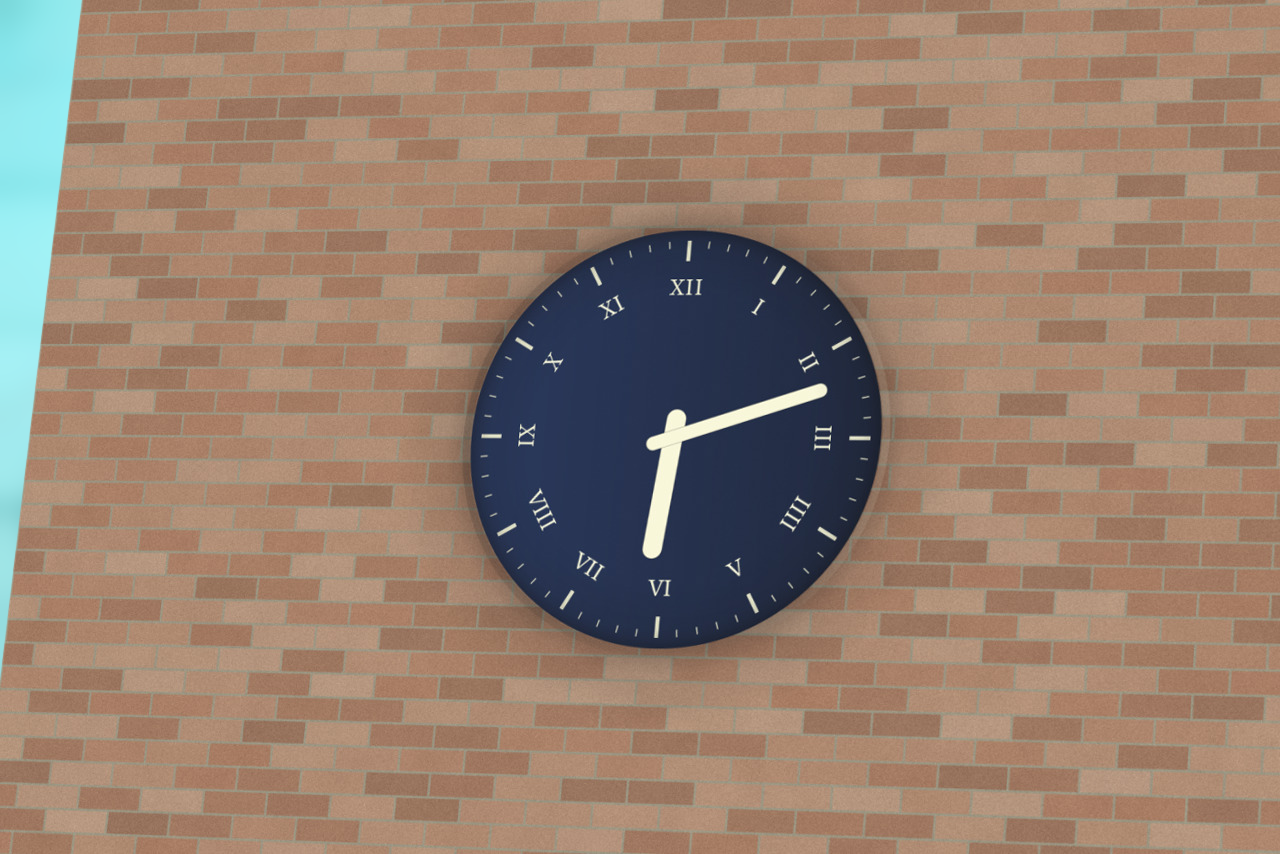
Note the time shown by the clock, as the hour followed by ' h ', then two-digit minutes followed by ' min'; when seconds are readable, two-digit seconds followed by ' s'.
6 h 12 min
